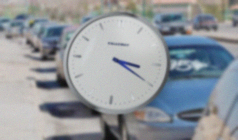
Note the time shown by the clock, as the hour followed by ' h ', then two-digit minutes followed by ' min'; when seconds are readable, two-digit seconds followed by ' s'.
3 h 20 min
